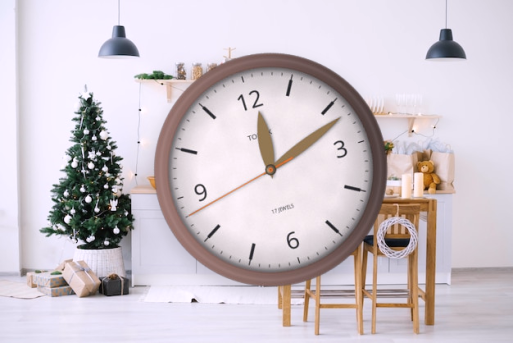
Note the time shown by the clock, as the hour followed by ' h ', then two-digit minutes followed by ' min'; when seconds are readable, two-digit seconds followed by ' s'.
12 h 11 min 43 s
